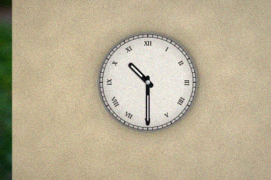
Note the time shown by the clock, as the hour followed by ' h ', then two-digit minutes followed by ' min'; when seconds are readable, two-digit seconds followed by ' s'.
10 h 30 min
